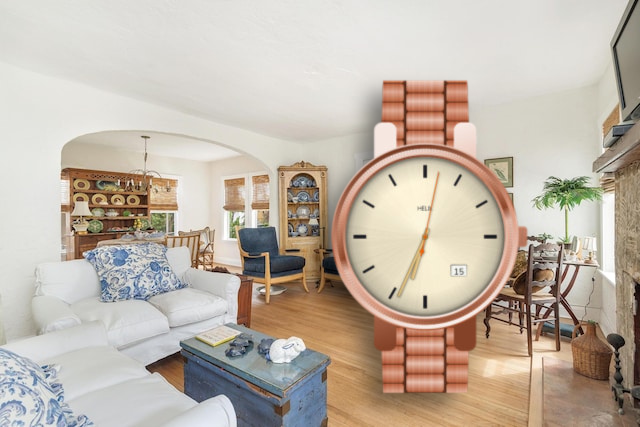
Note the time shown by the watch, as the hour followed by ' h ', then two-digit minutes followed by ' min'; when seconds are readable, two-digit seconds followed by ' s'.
6 h 34 min 02 s
